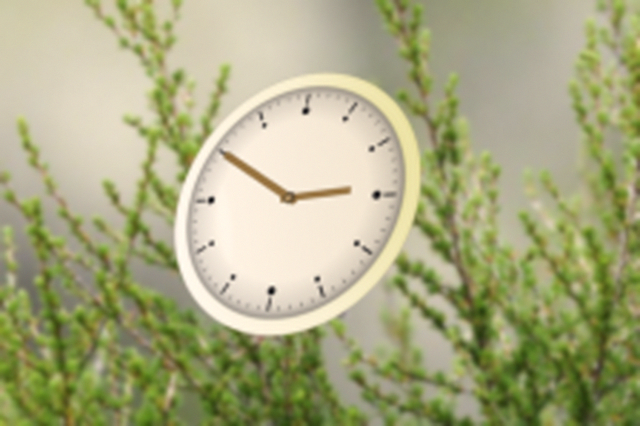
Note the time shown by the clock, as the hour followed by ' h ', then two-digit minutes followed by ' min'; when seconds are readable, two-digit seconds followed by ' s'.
2 h 50 min
